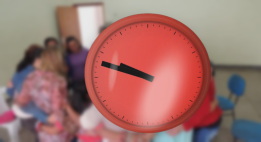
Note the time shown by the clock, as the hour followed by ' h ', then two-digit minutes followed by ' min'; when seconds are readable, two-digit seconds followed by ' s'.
9 h 48 min
